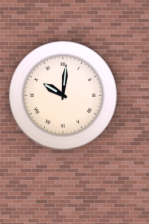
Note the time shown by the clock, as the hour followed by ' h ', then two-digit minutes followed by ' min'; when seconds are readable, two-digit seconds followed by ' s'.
10 h 01 min
